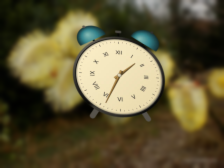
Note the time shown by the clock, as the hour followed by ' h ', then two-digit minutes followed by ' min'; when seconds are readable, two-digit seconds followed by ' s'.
1 h 34 min
